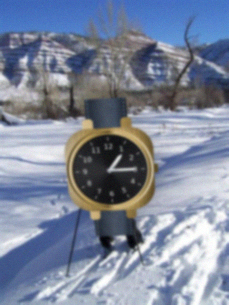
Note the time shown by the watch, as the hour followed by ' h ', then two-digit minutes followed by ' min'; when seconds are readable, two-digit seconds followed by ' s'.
1 h 15 min
